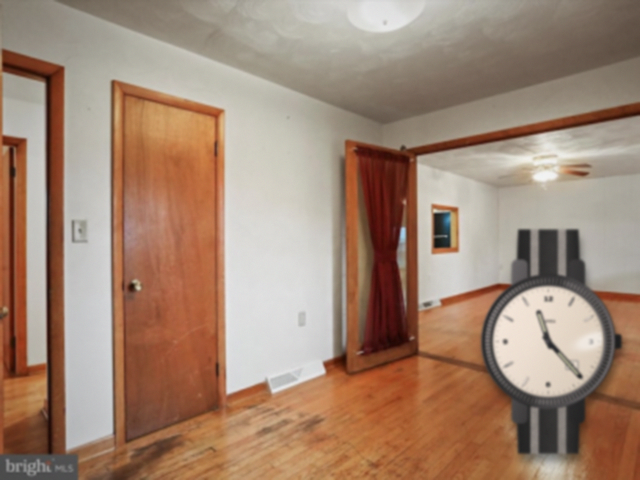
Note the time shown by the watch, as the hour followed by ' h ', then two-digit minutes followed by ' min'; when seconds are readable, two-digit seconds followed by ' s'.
11 h 23 min
